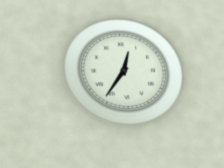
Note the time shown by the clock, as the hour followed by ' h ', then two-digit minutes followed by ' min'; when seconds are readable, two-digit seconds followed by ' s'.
12 h 36 min
